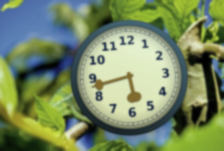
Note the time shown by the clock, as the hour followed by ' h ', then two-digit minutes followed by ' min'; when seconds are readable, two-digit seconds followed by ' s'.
5 h 43 min
